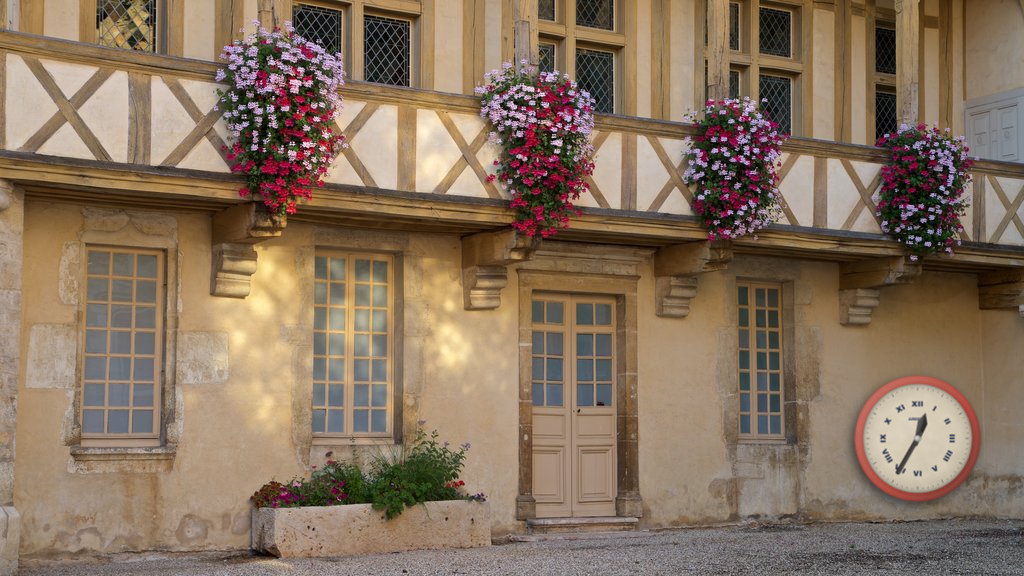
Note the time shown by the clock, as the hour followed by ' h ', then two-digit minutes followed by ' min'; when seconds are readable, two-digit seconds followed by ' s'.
12 h 35 min
